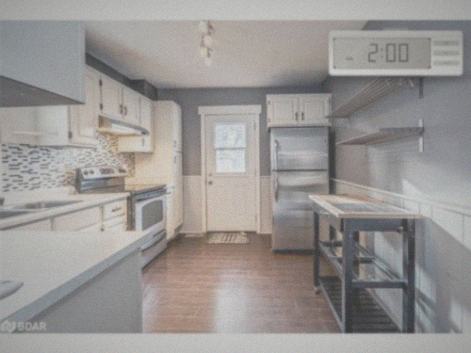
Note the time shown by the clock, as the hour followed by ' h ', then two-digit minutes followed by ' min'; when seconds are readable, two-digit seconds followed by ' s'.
2 h 00 min
